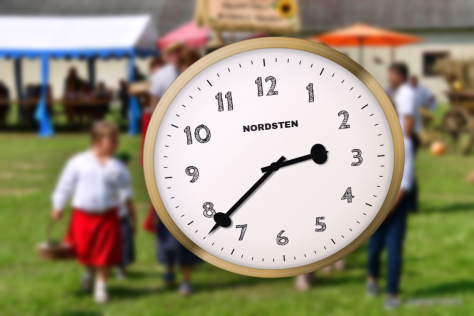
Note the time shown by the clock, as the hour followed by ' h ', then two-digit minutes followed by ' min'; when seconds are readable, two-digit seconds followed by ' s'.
2 h 38 min
